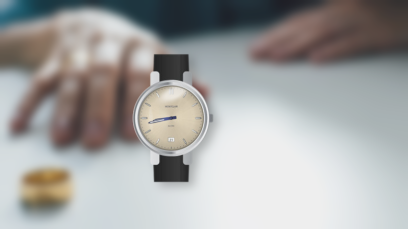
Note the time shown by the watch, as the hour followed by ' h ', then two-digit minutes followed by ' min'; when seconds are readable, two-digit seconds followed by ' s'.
8 h 43 min
